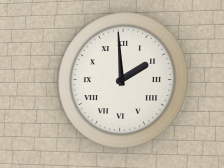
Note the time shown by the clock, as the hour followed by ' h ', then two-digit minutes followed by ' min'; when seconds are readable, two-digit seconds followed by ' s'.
1 h 59 min
